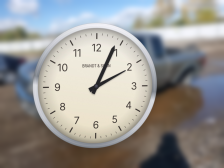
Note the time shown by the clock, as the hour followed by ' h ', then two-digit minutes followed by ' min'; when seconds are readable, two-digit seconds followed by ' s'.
2 h 04 min
